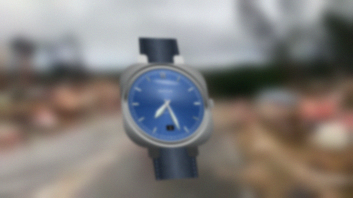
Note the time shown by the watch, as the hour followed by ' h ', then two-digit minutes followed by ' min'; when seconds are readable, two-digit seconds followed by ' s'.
7 h 27 min
